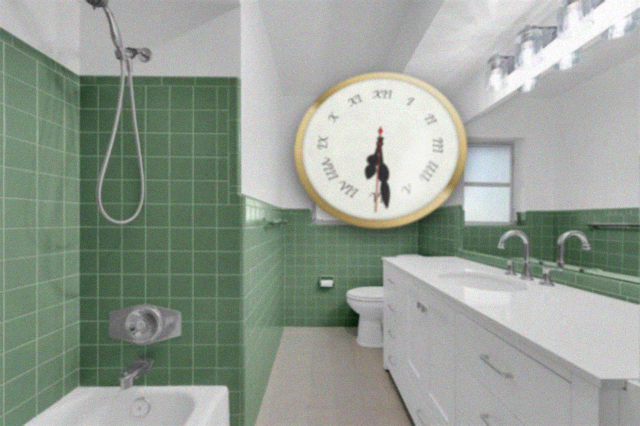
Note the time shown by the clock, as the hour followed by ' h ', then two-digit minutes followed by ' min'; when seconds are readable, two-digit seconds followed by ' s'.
6 h 28 min 30 s
